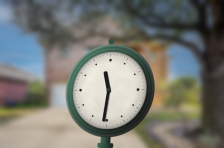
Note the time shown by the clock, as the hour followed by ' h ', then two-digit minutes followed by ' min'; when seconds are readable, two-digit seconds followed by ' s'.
11 h 31 min
